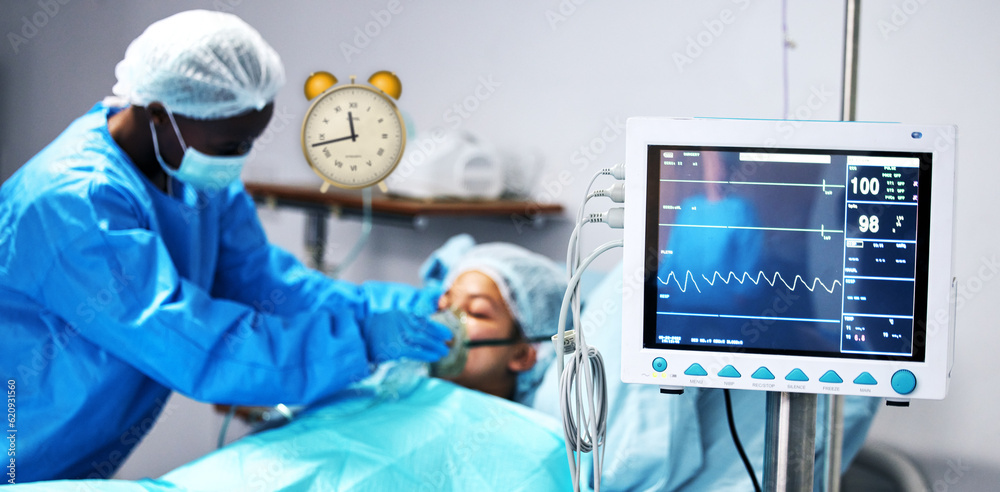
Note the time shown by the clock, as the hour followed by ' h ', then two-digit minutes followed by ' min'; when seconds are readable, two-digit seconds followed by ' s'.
11 h 43 min
